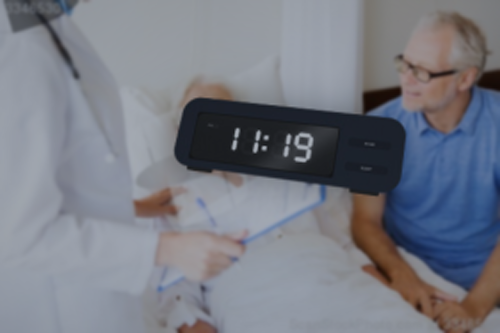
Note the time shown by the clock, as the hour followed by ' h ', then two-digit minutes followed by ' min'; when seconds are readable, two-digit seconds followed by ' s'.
11 h 19 min
